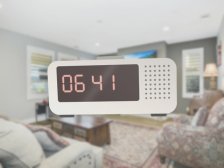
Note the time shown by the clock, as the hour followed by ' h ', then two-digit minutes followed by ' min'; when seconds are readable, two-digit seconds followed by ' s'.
6 h 41 min
